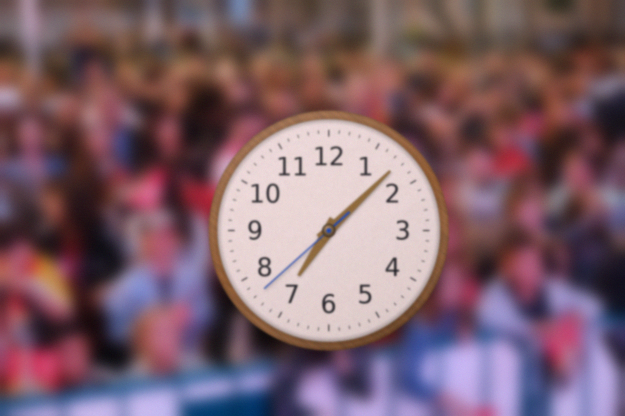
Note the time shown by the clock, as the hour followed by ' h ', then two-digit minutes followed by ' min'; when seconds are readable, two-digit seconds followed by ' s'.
7 h 07 min 38 s
